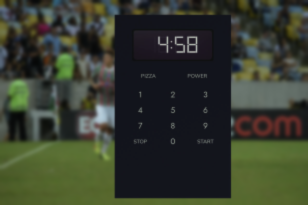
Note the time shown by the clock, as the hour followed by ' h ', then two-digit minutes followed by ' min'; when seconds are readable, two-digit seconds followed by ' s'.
4 h 58 min
